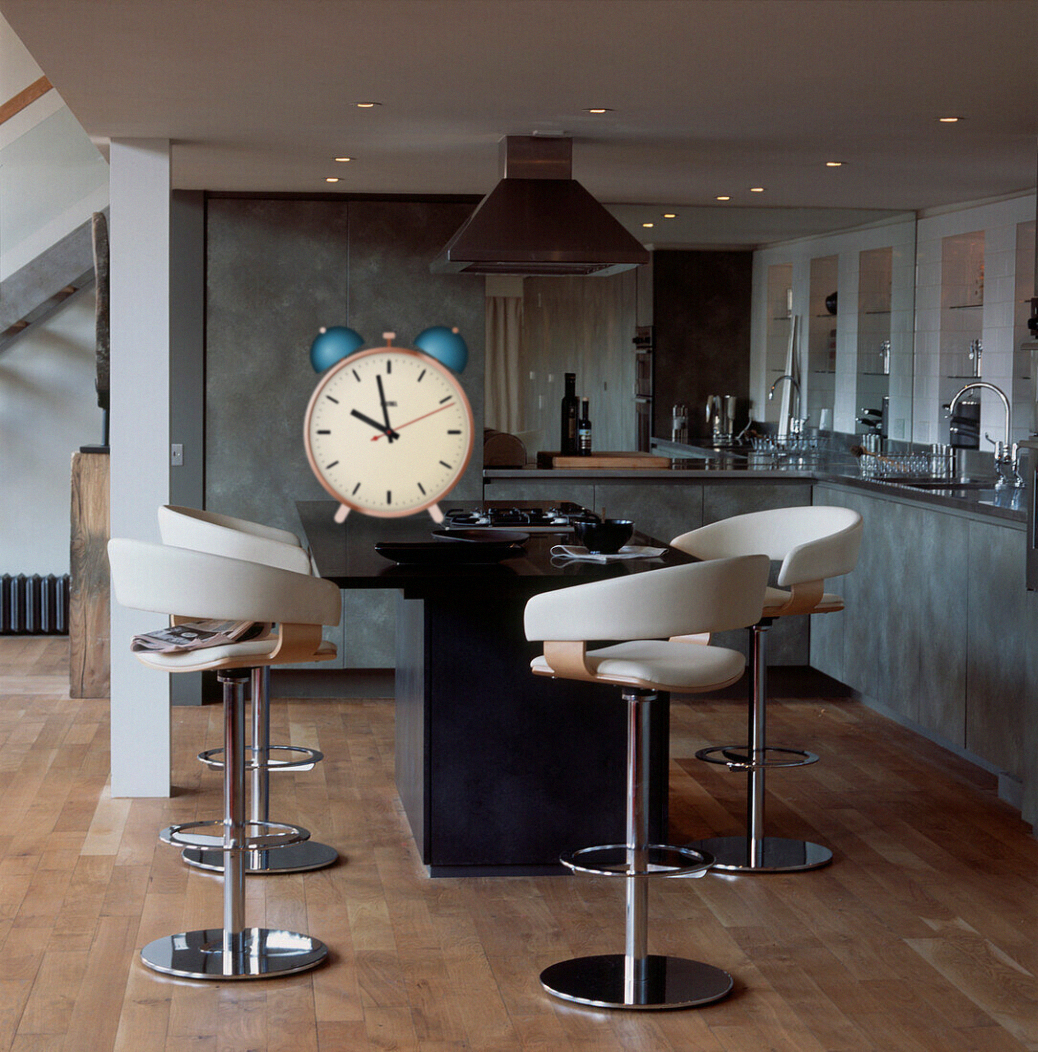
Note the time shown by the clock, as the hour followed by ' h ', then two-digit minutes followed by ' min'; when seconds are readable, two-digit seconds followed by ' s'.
9 h 58 min 11 s
